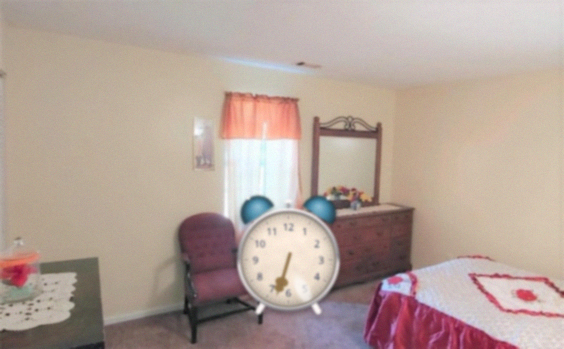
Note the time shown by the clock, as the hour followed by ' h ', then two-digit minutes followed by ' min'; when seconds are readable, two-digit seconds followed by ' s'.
6 h 33 min
